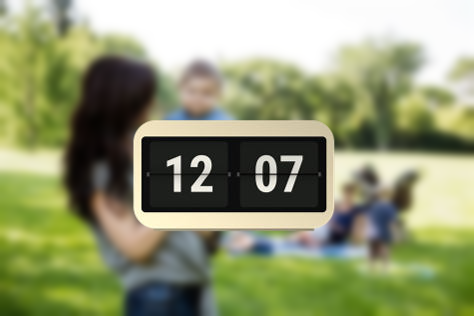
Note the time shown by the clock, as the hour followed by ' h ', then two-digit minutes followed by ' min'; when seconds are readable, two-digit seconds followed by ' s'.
12 h 07 min
